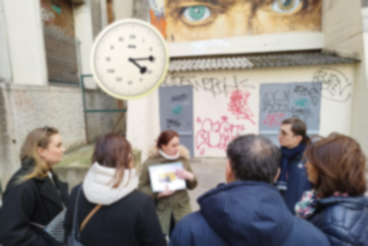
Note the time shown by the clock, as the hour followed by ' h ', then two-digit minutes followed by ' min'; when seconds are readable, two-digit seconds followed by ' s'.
4 h 14 min
